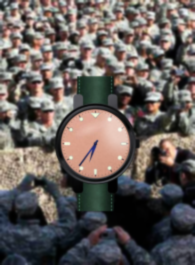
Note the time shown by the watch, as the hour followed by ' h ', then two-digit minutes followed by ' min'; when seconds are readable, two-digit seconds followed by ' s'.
6 h 36 min
